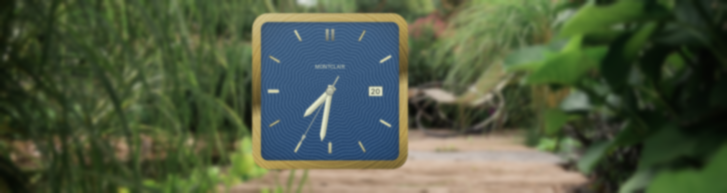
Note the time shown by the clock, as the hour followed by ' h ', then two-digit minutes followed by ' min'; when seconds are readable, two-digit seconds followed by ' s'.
7 h 31 min 35 s
